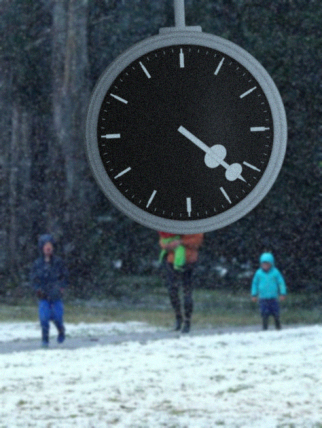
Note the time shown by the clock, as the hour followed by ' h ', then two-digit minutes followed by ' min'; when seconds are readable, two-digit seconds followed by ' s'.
4 h 22 min
